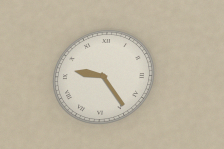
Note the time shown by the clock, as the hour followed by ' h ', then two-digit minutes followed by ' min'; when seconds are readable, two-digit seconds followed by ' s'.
9 h 24 min
